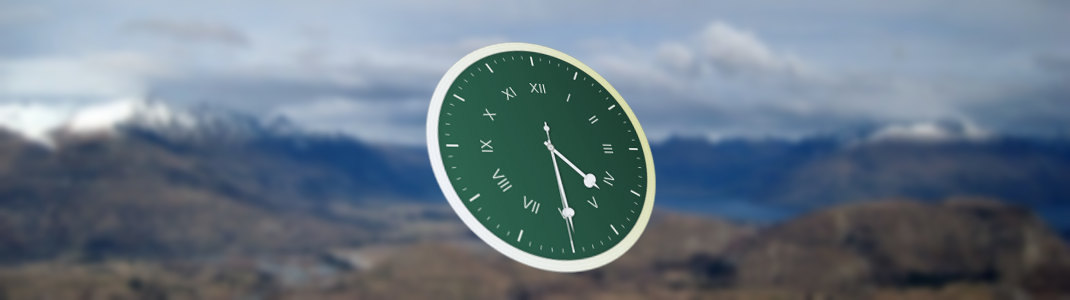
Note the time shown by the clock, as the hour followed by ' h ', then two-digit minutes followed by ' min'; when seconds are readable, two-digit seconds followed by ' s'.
4 h 29 min 30 s
